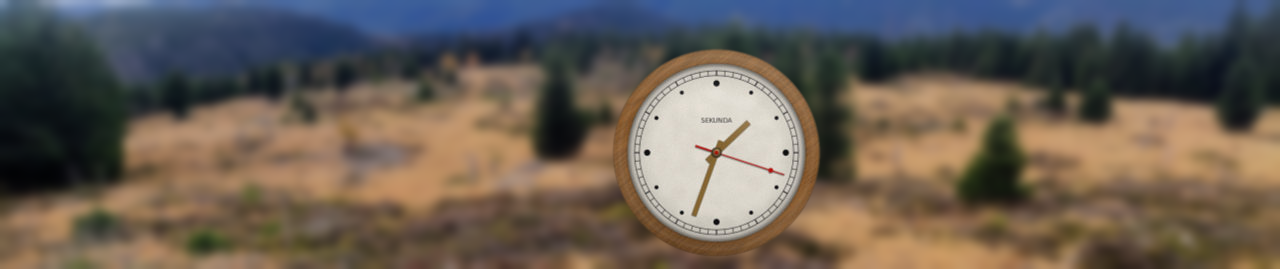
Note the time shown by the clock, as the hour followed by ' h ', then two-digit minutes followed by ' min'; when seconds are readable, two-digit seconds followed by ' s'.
1 h 33 min 18 s
